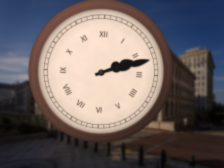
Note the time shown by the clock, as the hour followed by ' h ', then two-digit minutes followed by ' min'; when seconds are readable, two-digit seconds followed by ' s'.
2 h 12 min
